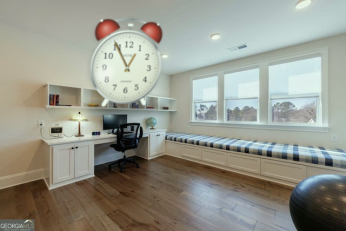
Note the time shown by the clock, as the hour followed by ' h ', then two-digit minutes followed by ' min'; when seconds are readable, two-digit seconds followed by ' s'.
12 h 55 min
